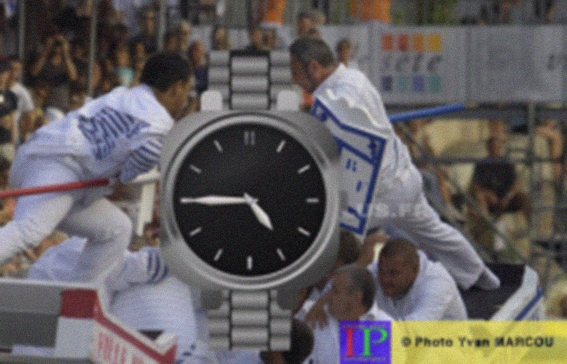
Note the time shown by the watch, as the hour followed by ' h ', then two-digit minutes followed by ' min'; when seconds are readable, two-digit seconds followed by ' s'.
4 h 45 min
